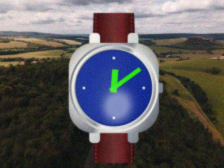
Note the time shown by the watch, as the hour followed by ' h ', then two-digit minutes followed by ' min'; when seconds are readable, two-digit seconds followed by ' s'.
12 h 09 min
